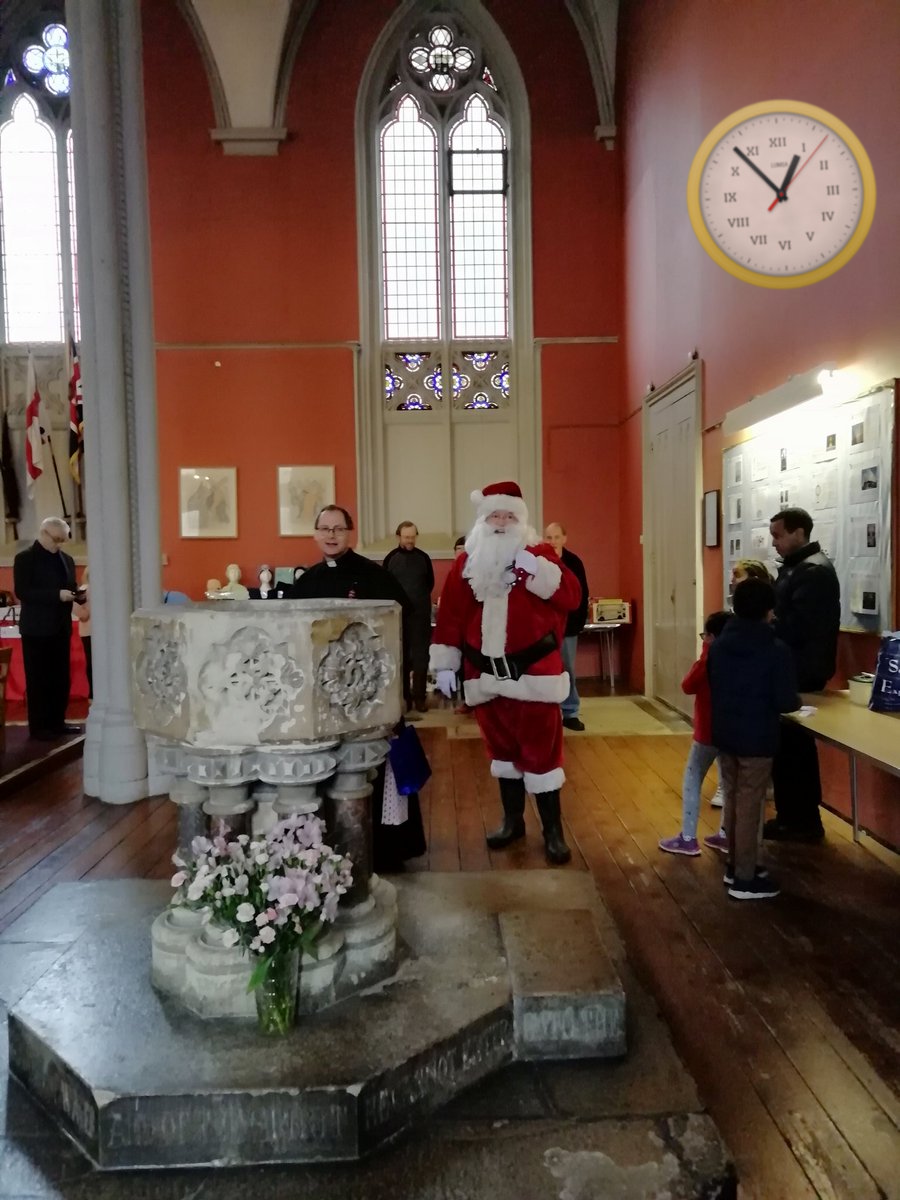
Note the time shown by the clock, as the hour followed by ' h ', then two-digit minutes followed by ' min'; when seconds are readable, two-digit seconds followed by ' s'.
12 h 53 min 07 s
